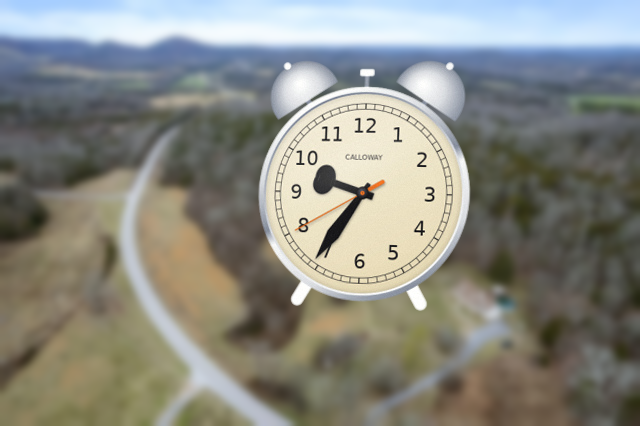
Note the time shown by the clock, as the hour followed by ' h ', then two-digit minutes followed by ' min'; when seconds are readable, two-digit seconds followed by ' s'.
9 h 35 min 40 s
